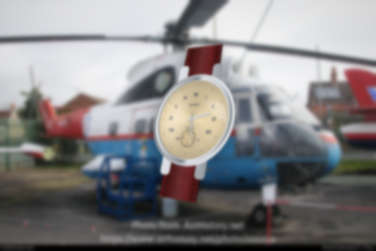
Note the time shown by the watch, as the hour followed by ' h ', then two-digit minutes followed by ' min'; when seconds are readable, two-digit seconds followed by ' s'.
2 h 28 min
